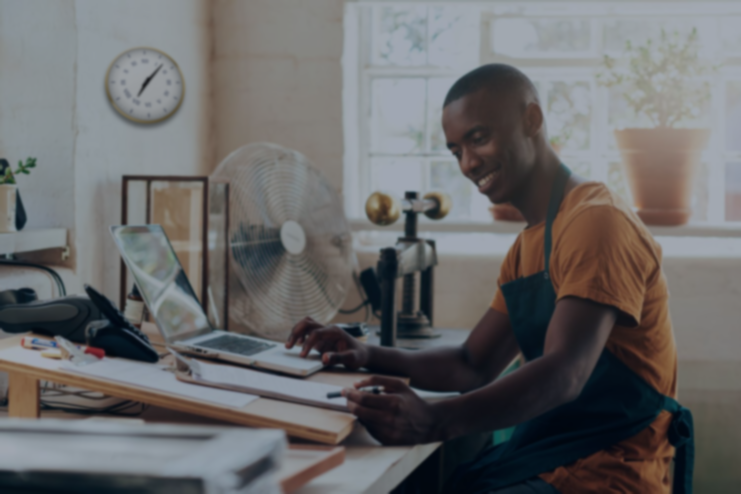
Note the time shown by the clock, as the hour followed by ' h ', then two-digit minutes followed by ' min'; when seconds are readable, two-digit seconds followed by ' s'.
7 h 07 min
